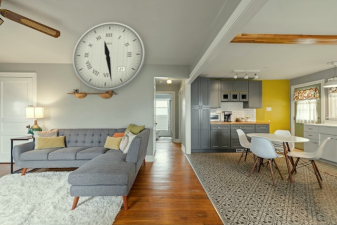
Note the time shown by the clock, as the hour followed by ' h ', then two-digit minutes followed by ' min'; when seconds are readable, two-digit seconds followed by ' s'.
11 h 28 min
